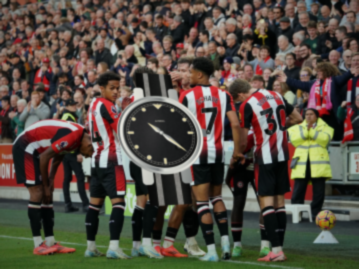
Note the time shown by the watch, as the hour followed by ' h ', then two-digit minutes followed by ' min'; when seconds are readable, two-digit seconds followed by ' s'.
10 h 22 min
